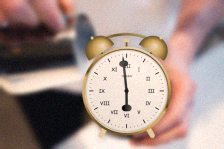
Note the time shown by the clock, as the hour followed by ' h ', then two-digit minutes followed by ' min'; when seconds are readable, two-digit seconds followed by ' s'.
5 h 59 min
